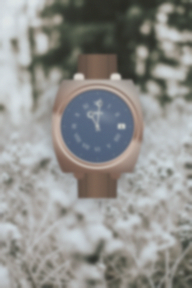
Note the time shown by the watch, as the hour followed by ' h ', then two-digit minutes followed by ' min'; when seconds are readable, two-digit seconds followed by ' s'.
11 h 01 min
